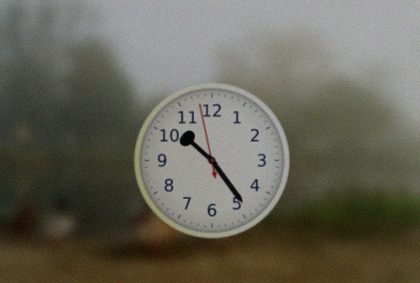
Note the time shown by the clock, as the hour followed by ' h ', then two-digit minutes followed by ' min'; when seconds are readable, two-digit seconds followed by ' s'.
10 h 23 min 58 s
